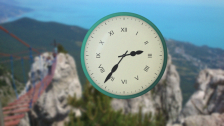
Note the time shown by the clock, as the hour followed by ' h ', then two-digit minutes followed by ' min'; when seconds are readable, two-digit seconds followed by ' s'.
2 h 36 min
